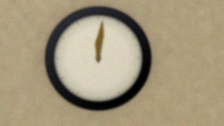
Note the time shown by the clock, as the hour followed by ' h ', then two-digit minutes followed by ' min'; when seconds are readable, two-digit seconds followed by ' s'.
12 h 01 min
